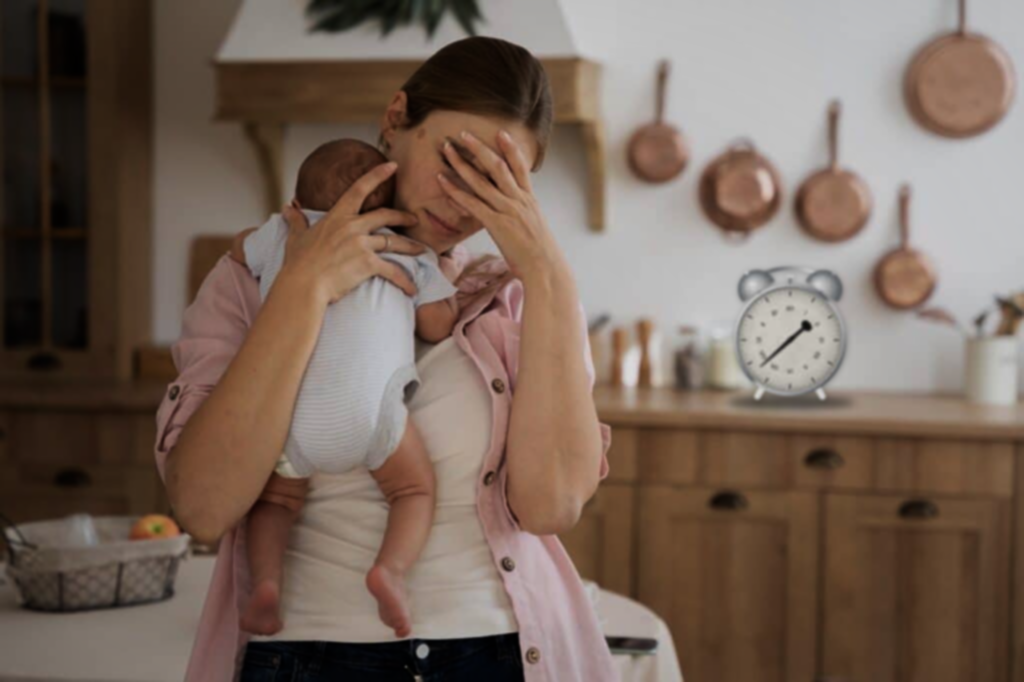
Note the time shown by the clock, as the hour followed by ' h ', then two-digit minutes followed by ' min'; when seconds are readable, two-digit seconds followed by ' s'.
1 h 38 min
